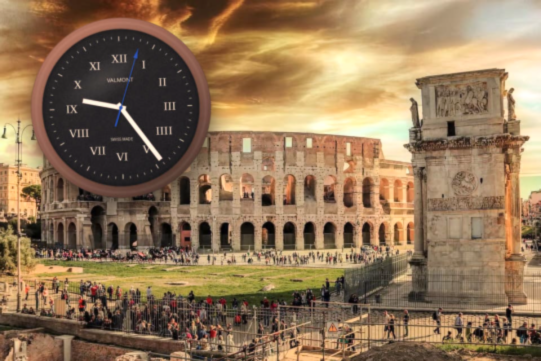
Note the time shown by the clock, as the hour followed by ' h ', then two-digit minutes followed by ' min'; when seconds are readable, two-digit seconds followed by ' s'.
9 h 24 min 03 s
